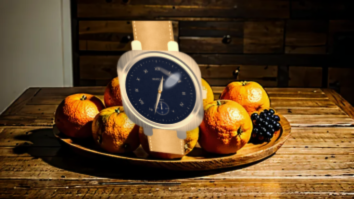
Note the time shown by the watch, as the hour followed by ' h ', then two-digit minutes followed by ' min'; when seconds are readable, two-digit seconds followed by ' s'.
12 h 33 min
